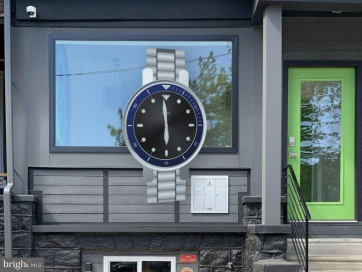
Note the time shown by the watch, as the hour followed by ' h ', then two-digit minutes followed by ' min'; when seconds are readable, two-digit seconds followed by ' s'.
5 h 59 min
